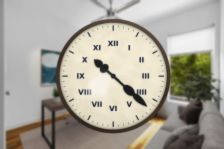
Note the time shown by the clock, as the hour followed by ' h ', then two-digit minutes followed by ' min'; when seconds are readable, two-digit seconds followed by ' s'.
10 h 22 min
